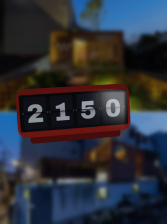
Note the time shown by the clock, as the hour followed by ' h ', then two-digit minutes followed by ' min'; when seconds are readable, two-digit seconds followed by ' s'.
21 h 50 min
